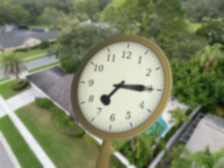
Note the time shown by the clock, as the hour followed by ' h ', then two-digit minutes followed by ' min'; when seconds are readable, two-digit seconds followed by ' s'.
7 h 15 min
